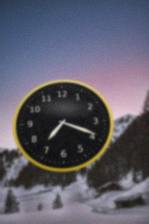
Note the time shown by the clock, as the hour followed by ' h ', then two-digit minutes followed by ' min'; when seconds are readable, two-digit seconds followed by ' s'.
7 h 19 min
